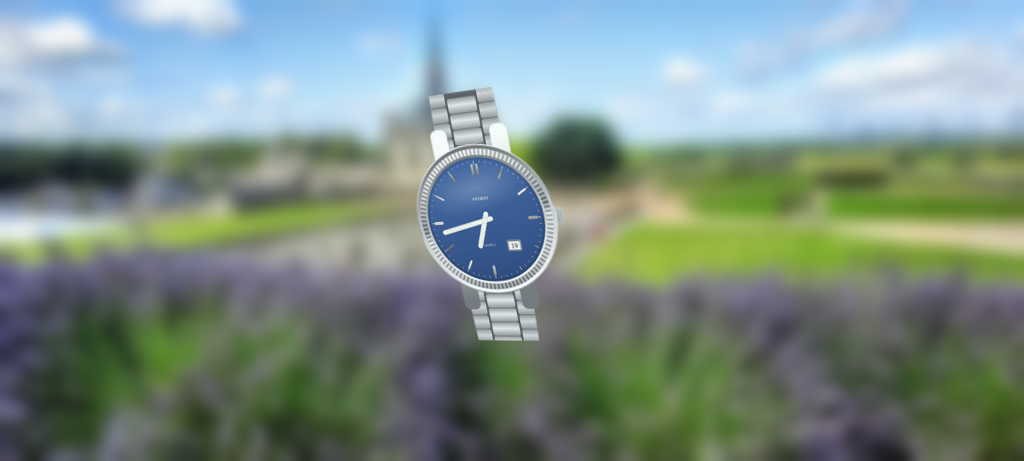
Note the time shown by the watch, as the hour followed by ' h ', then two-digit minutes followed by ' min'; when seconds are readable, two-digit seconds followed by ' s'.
6 h 43 min
